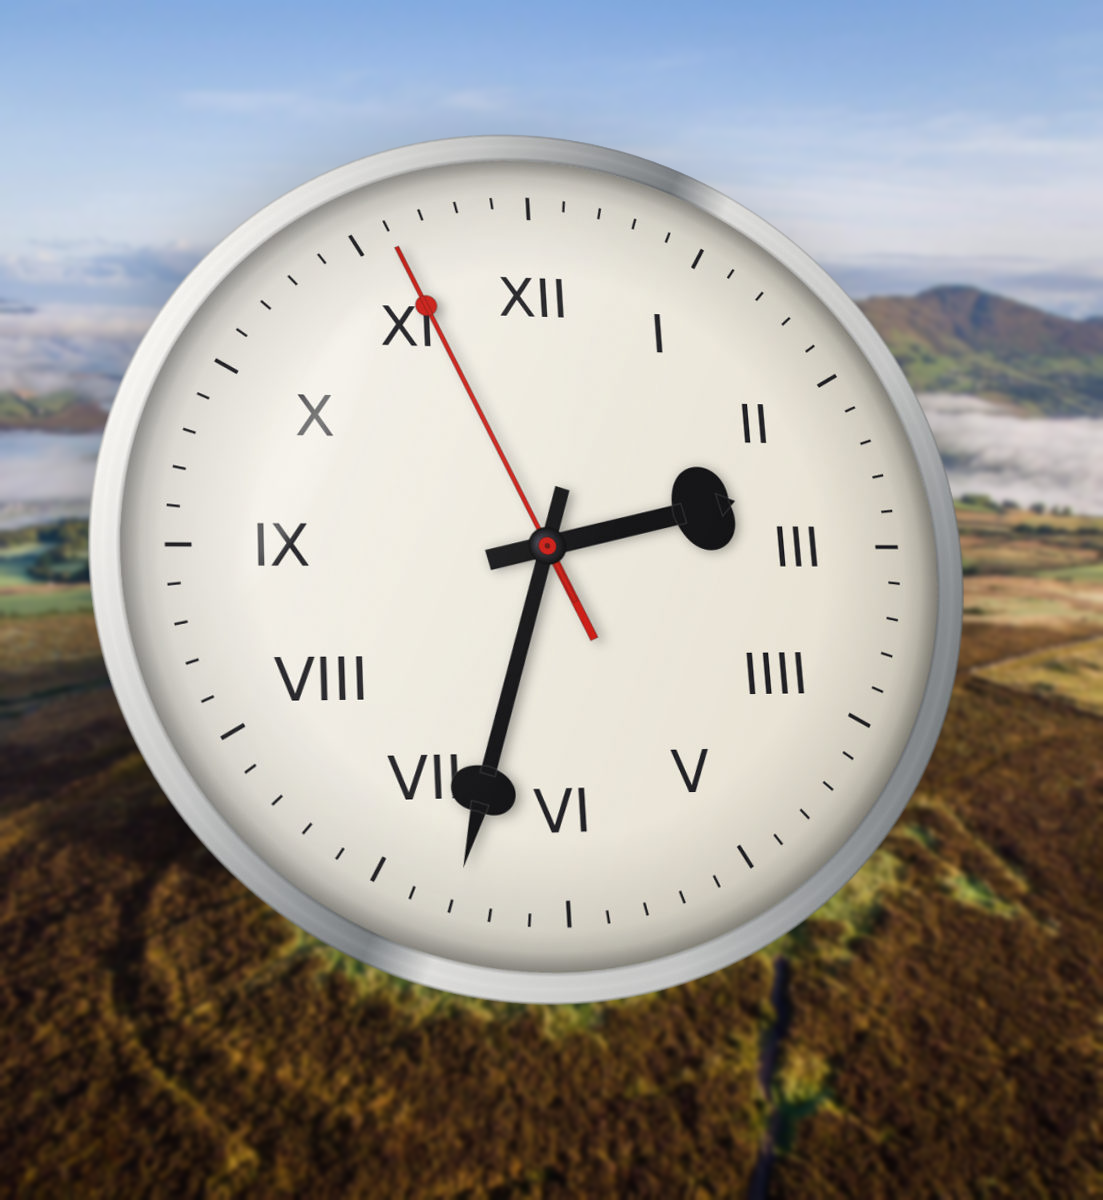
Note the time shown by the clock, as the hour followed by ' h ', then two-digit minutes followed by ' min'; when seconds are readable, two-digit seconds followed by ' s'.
2 h 32 min 56 s
